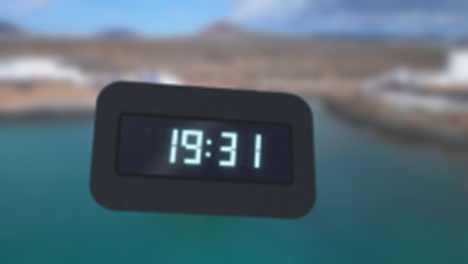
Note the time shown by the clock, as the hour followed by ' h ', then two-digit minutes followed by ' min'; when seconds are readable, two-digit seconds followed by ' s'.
19 h 31 min
